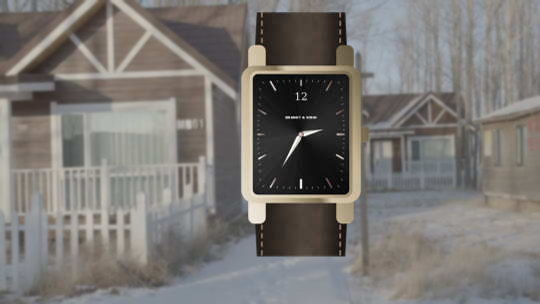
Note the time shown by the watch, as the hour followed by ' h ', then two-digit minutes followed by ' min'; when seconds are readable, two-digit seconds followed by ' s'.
2 h 35 min
